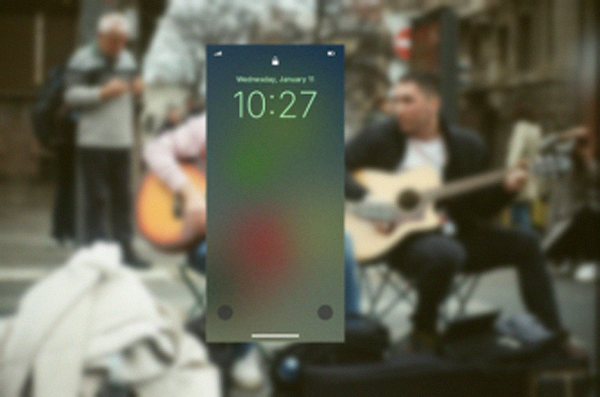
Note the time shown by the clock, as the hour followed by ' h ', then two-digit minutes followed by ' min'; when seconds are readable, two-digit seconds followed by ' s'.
10 h 27 min
